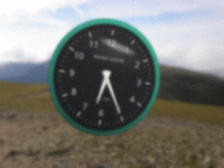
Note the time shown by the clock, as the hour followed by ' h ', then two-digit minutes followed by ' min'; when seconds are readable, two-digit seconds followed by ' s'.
6 h 25 min
